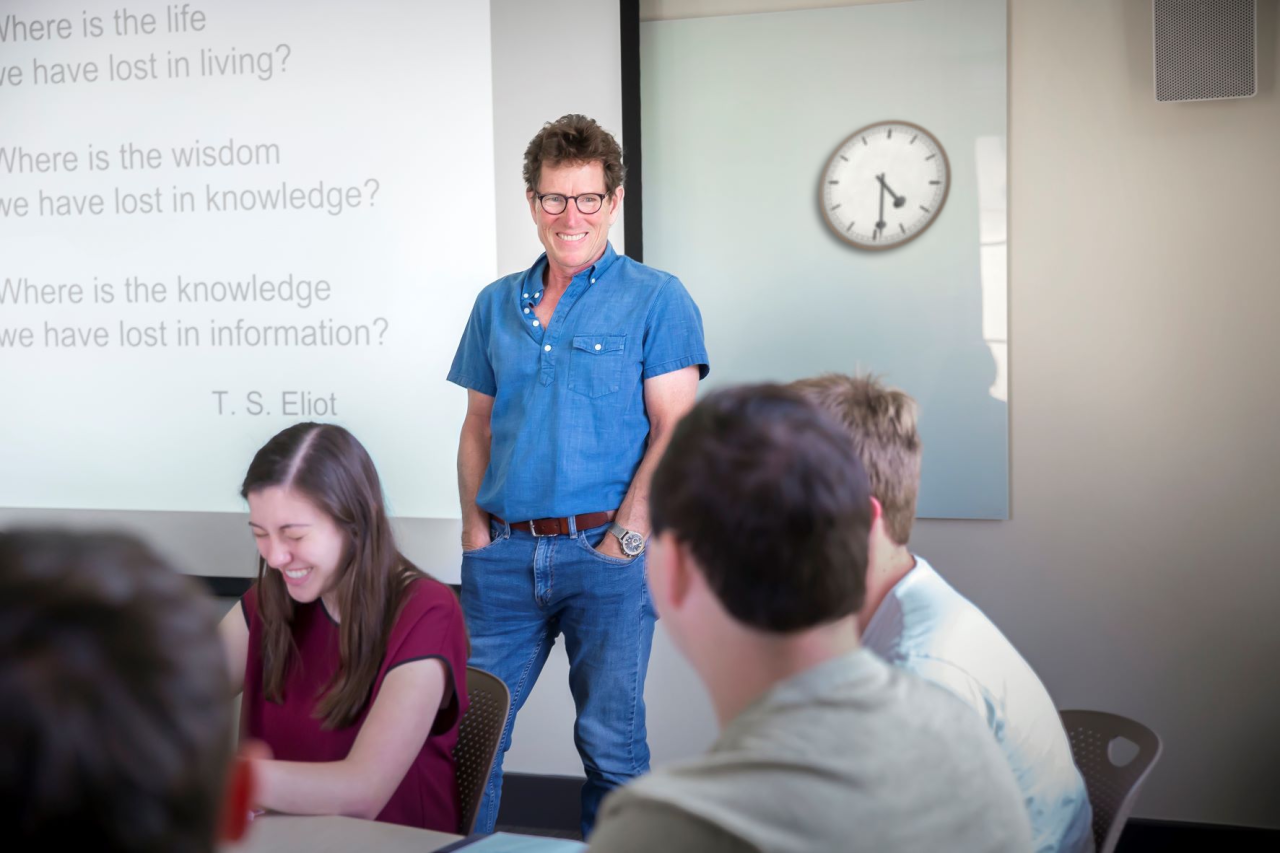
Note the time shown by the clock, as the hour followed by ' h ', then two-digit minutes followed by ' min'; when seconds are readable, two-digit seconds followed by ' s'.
4 h 29 min
